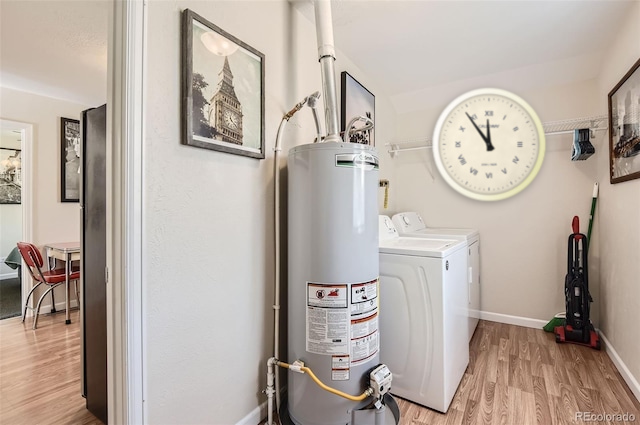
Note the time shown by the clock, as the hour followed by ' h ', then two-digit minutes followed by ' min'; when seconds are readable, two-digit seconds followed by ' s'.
11 h 54 min
